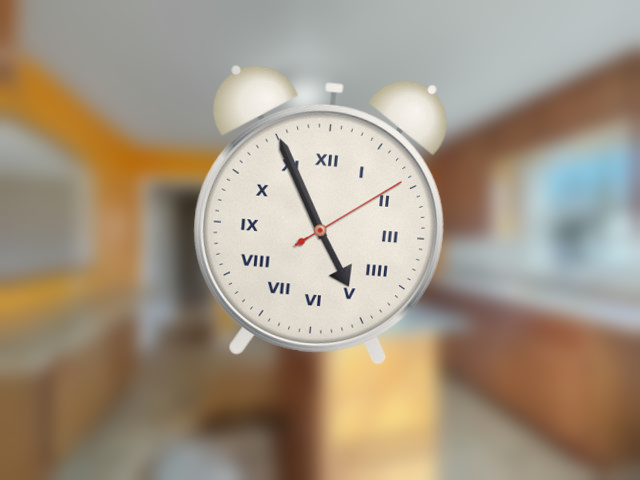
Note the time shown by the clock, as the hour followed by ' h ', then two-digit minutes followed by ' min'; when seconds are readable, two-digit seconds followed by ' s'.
4 h 55 min 09 s
